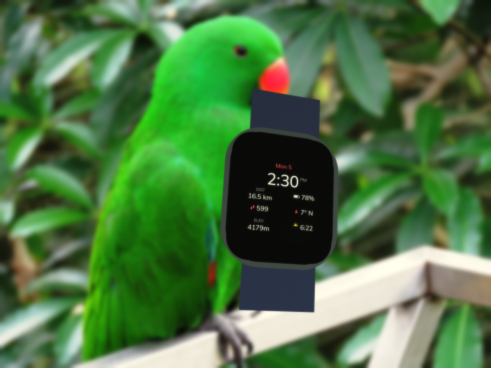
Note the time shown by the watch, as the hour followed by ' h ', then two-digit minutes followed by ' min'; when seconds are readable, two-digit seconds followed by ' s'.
2 h 30 min
